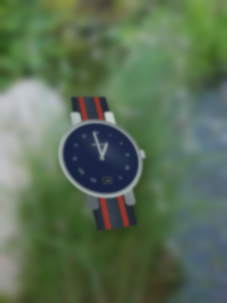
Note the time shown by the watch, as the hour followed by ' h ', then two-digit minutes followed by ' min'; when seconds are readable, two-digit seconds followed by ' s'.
12 h 59 min
